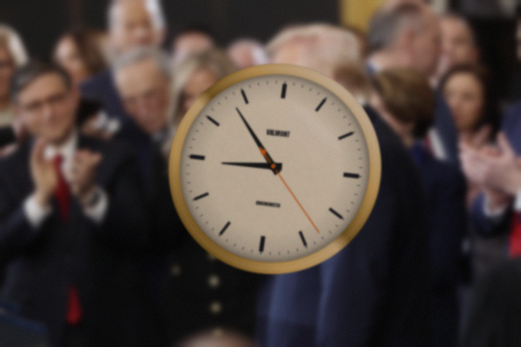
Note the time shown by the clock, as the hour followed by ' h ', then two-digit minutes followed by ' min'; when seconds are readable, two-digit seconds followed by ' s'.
8 h 53 min 23 s
